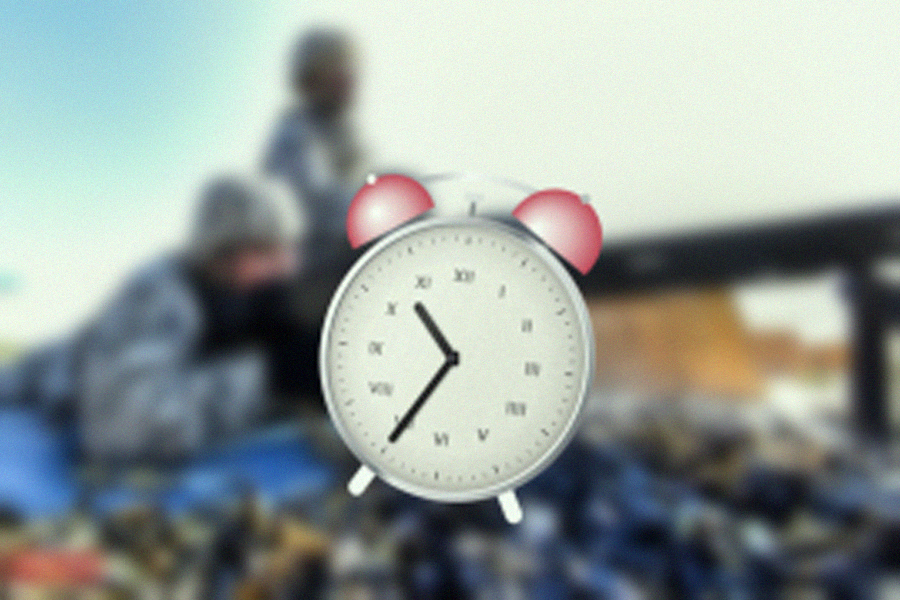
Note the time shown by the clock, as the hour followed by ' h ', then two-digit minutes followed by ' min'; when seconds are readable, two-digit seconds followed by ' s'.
10 h 35 min
